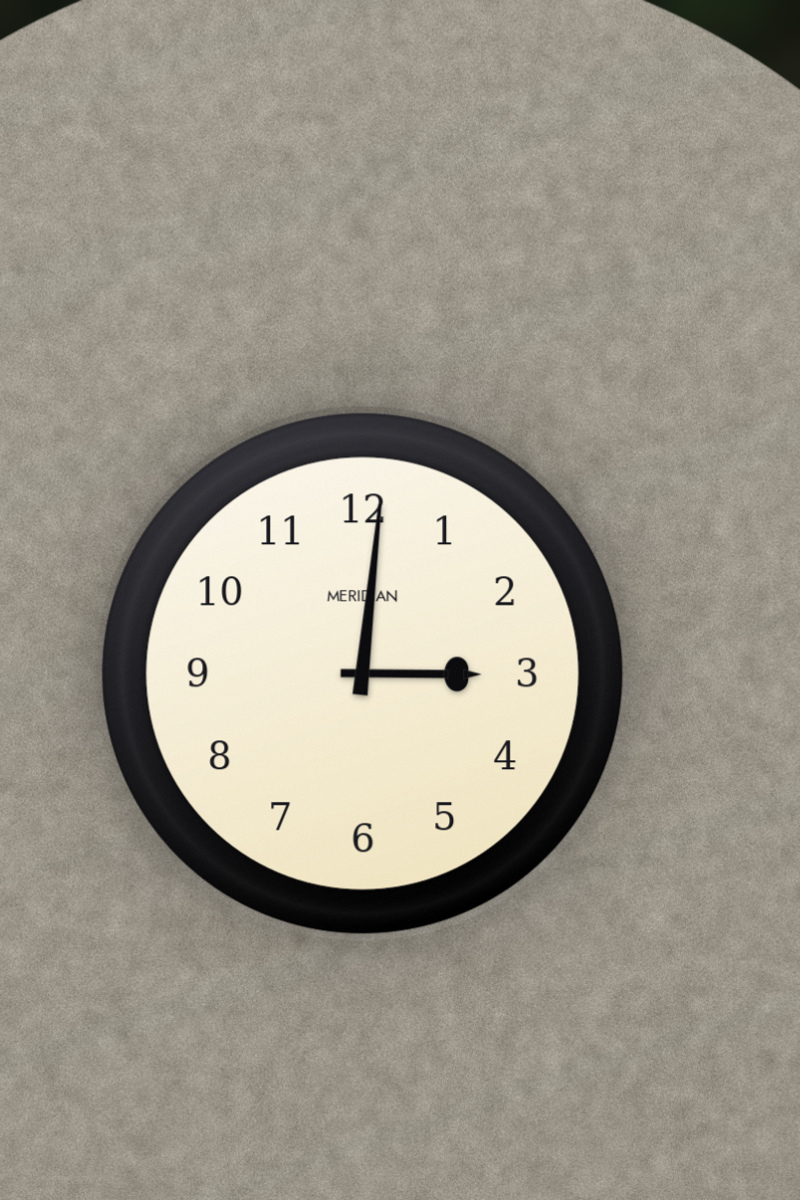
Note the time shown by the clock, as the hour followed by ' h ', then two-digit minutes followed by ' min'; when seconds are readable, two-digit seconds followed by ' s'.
3 h 01 min
